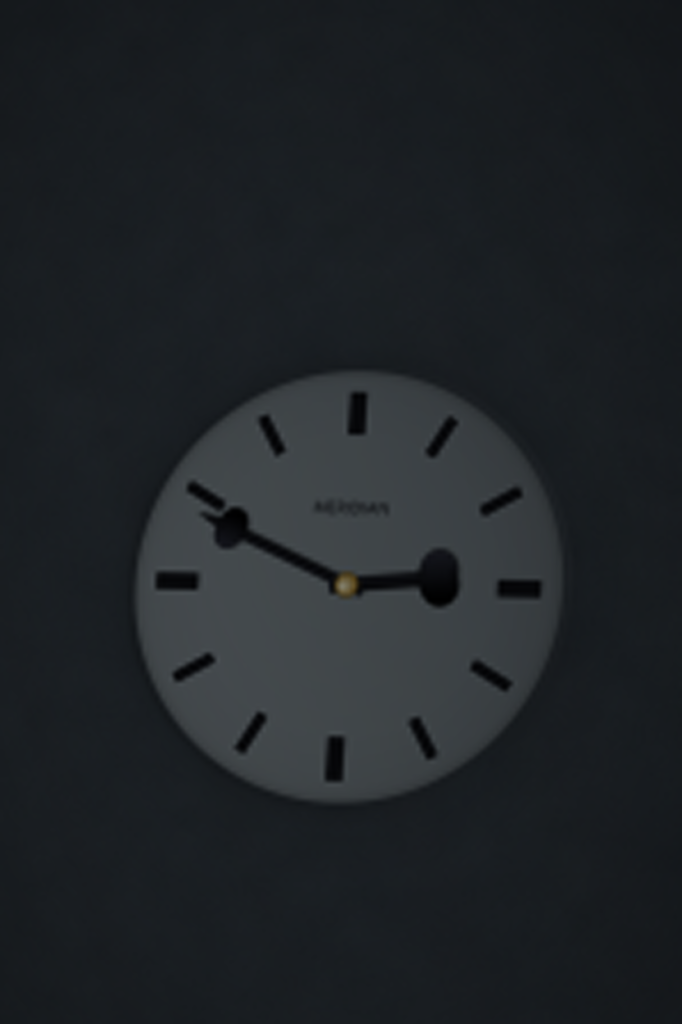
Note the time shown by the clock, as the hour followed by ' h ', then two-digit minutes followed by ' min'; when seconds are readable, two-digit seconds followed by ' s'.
2 h 49 min
